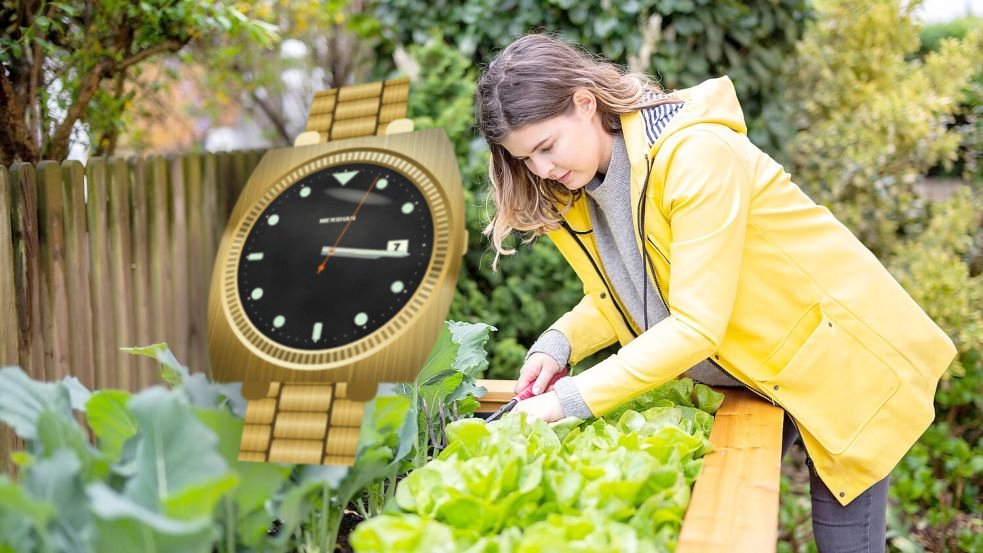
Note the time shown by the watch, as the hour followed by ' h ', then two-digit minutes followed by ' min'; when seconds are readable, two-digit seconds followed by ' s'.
3 h 16 min 04 s
